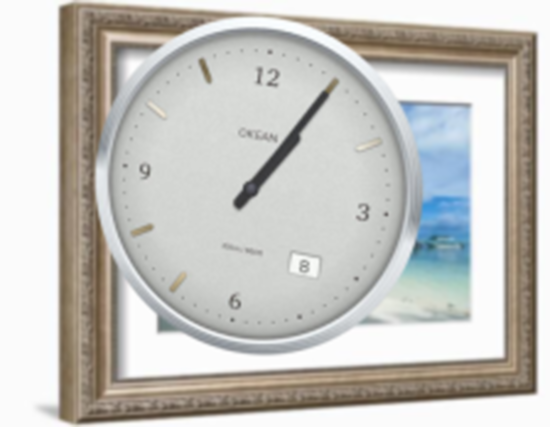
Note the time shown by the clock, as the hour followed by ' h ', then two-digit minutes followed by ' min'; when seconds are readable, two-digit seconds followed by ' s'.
1 h 05 min
